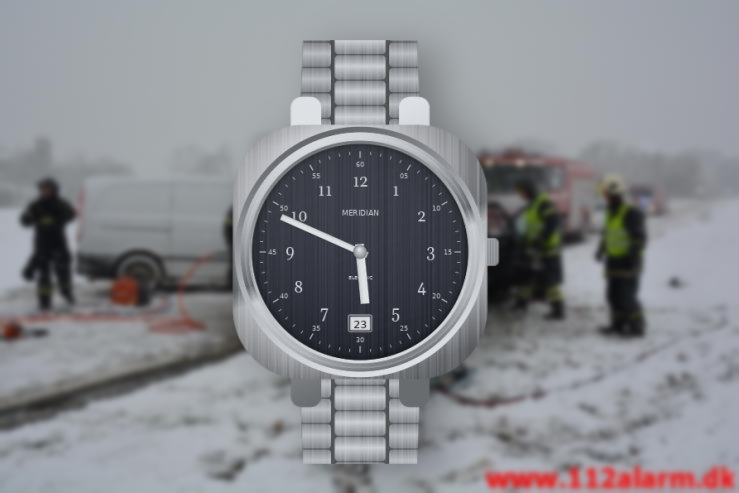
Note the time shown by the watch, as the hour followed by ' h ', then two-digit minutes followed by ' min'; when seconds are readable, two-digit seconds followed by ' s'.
5 h 49 min
